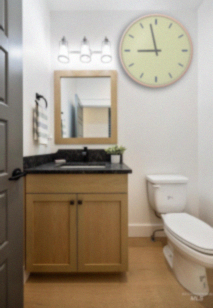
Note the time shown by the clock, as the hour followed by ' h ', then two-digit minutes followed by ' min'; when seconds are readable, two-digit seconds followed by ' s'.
8 h 58 min
